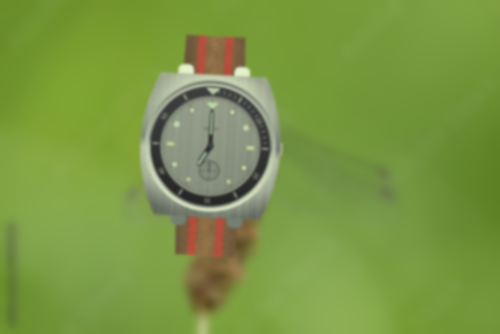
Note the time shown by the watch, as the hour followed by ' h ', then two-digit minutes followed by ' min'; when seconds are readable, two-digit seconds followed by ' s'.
7 h 00 min
